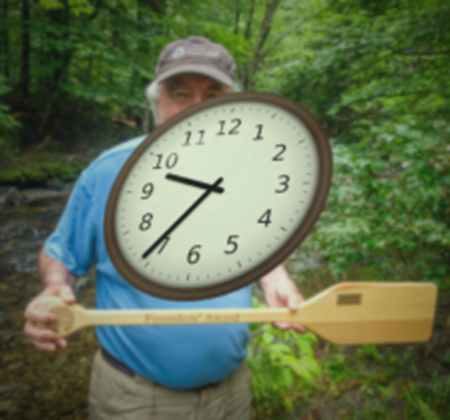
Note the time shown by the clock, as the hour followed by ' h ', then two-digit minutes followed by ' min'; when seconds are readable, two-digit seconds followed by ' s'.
9 h 36 min
